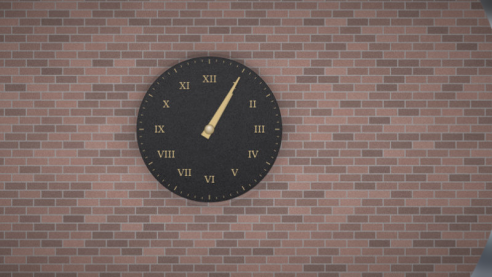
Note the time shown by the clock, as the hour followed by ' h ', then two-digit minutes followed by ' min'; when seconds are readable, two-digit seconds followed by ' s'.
1 h 05 min
